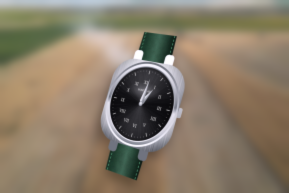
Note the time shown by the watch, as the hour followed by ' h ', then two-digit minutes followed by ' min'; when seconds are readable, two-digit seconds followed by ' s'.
1 h 01 min
